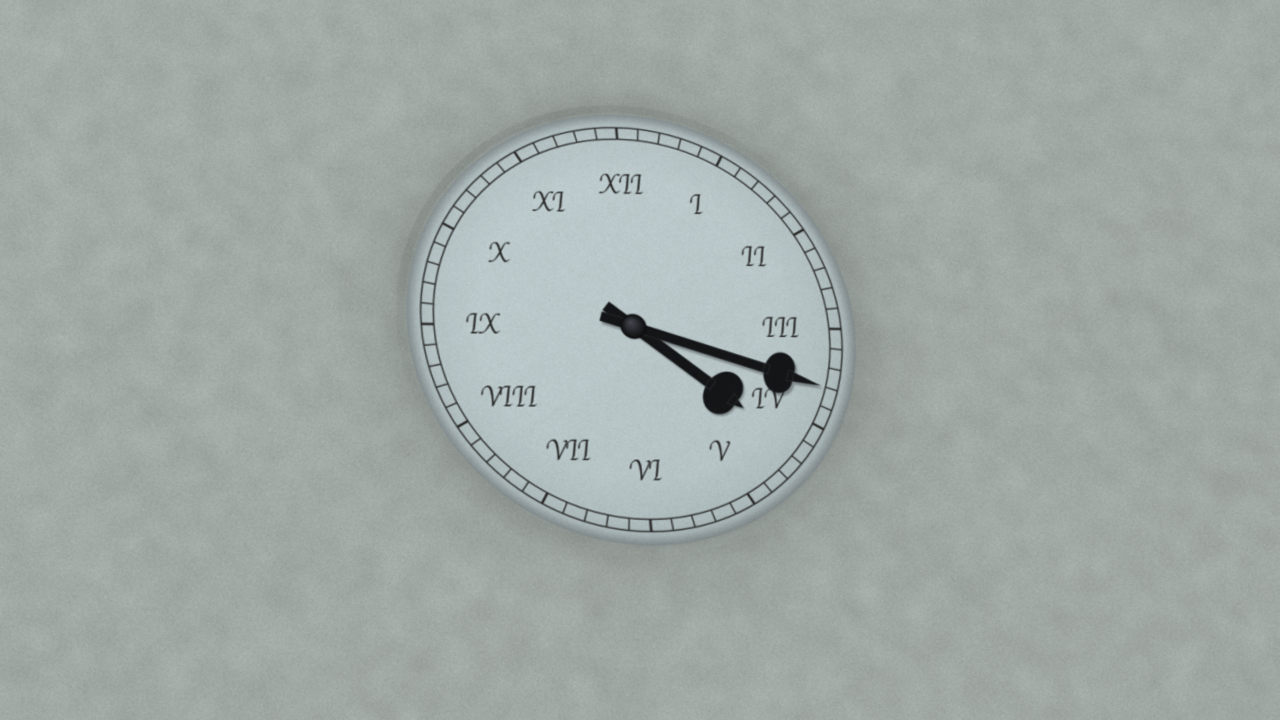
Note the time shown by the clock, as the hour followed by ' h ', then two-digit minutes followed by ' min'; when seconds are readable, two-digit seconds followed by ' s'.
4 h 18 min
